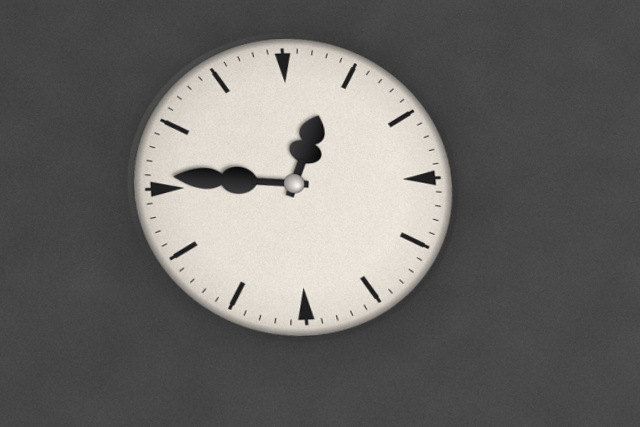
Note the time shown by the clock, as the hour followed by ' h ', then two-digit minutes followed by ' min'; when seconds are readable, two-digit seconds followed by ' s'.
12 h 46 min
